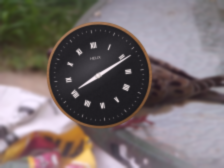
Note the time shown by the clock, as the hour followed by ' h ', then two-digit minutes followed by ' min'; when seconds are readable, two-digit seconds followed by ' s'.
8 h 11 min
